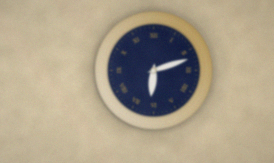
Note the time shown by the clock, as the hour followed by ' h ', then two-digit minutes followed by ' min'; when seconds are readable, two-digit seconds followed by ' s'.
6 h 12 min
